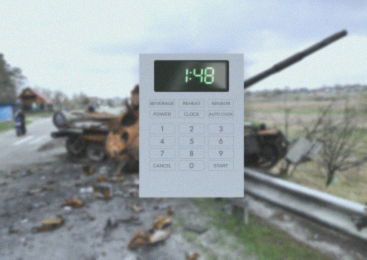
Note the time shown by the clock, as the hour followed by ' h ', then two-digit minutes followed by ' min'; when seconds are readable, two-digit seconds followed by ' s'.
1 h 48 min
